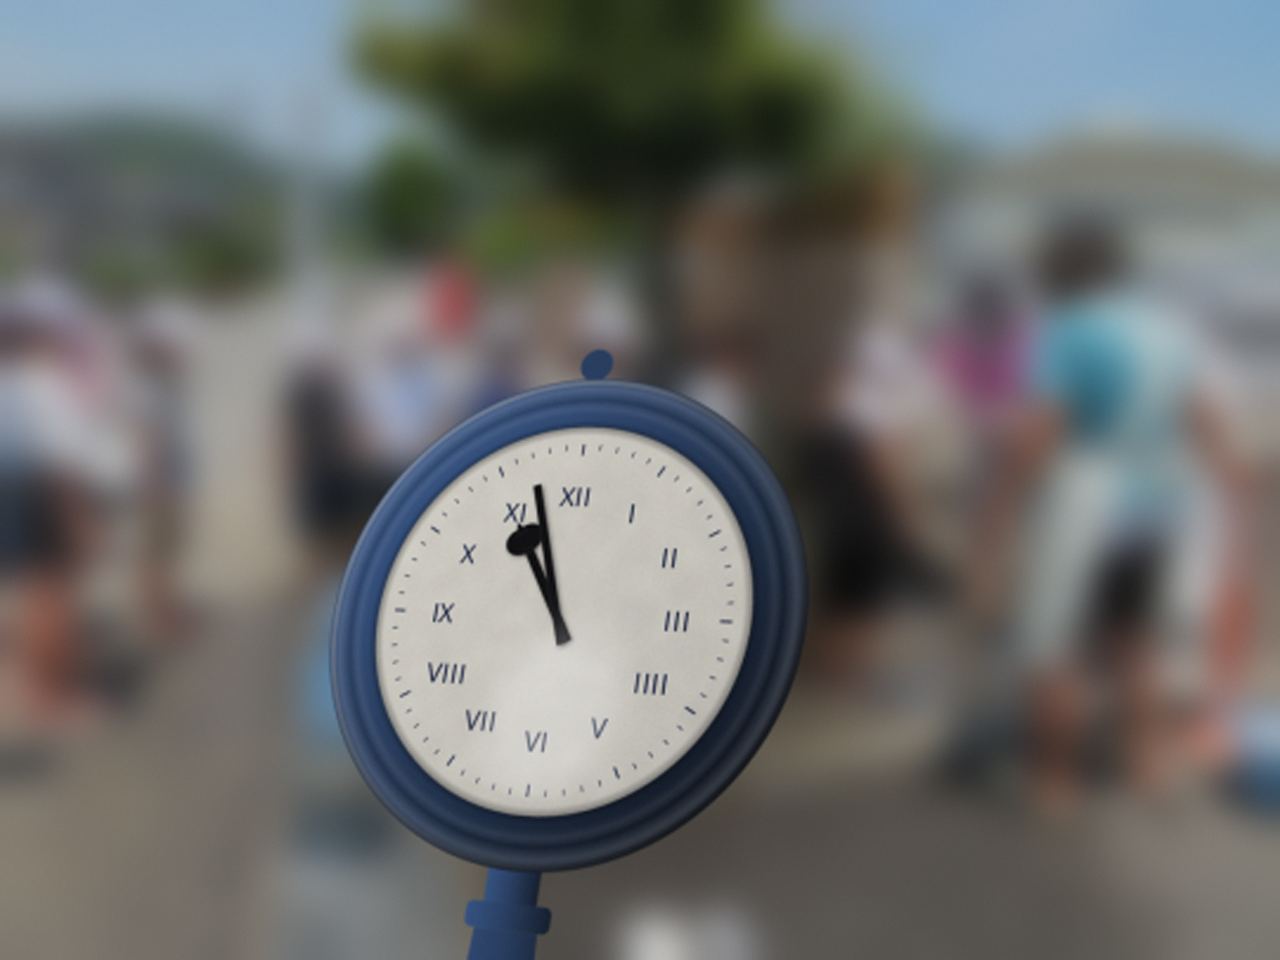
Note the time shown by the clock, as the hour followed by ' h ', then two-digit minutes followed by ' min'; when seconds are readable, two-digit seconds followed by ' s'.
10 h 57 min
